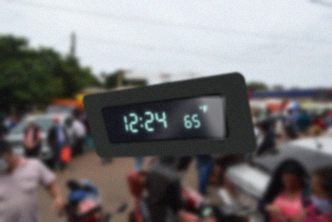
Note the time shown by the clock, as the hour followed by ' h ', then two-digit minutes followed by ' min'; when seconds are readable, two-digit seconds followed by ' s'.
12 h 24 min
